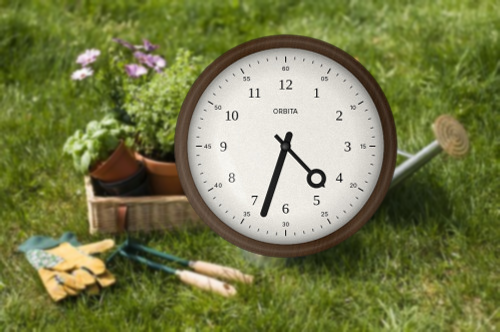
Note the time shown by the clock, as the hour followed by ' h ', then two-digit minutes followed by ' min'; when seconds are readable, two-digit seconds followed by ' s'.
4 h 33 min
